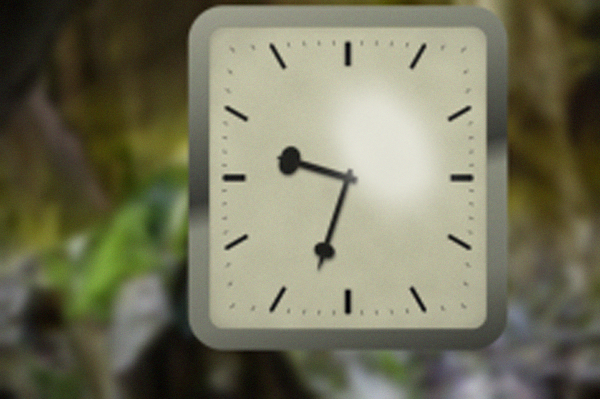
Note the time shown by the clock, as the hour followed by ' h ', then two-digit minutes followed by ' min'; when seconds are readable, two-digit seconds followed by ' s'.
9 h 33 min
